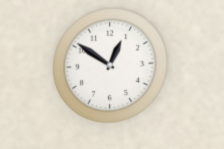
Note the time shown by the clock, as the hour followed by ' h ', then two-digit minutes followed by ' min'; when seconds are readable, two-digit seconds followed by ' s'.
12 h 51 min
